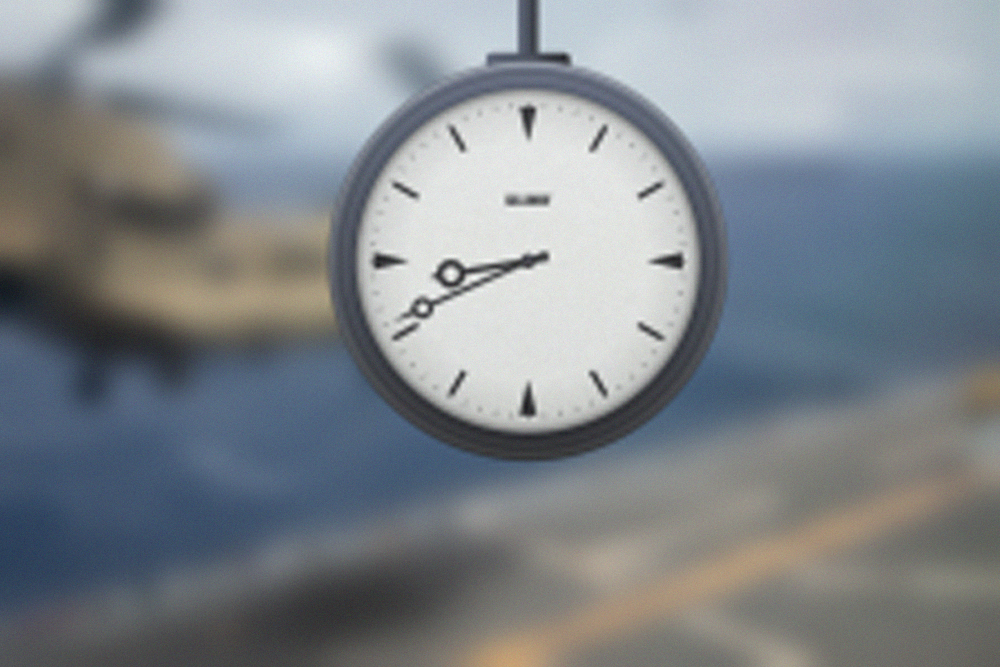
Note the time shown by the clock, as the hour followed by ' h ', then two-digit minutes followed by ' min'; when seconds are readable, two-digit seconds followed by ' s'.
8 h 41 min
